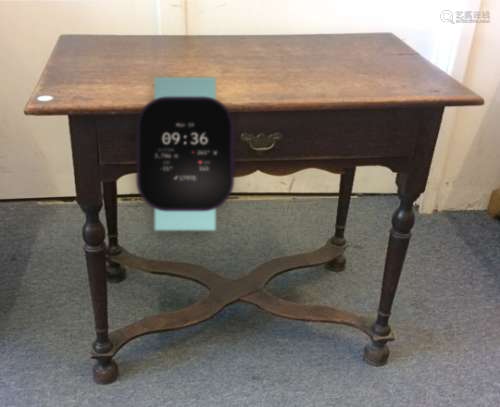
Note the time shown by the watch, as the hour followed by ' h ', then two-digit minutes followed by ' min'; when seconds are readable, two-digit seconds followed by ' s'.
9 h 36 min
